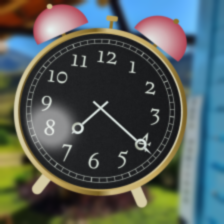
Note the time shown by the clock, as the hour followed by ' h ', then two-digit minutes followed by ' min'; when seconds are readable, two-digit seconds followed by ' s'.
7 h 21 min
